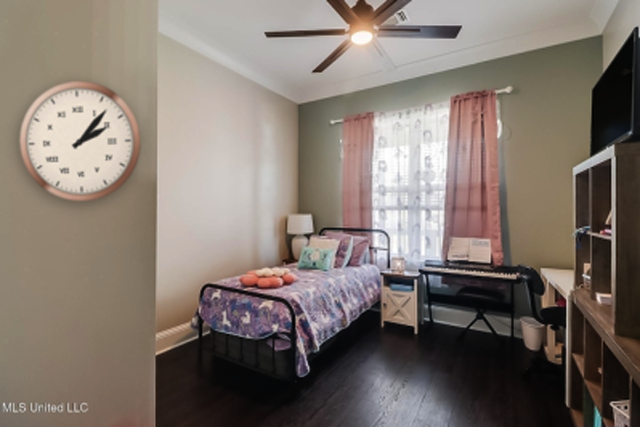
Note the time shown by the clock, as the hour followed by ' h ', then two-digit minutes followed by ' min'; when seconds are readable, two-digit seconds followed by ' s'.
2 h 07 min
